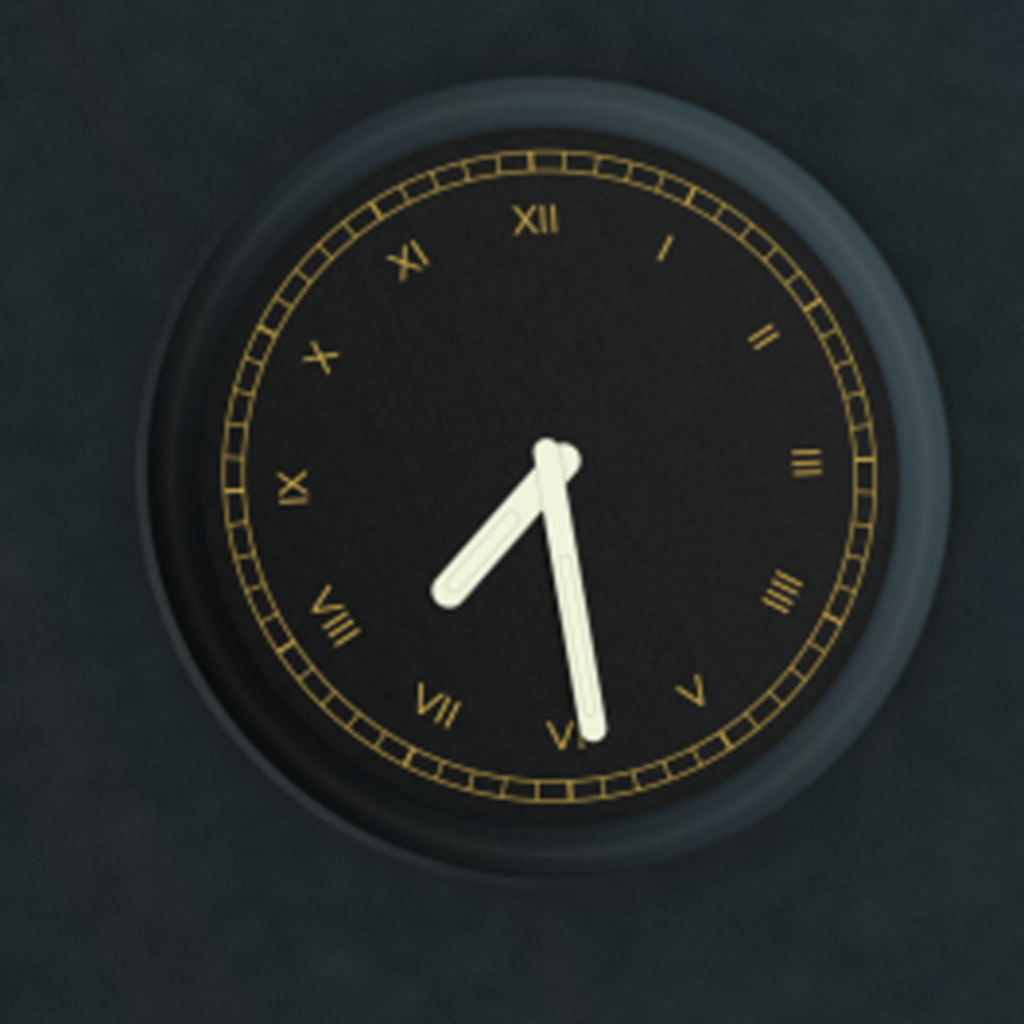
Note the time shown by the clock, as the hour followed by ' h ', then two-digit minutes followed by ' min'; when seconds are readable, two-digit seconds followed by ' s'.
7 h 29 min
